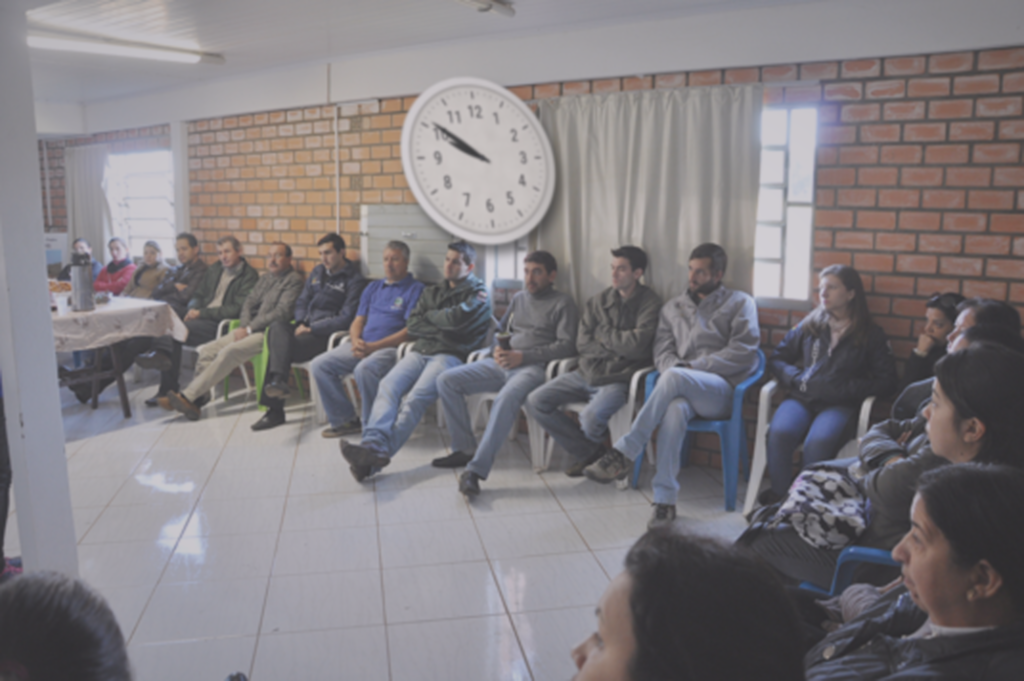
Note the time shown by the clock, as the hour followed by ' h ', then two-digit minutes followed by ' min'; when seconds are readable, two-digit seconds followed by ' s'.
9 h 51 min
